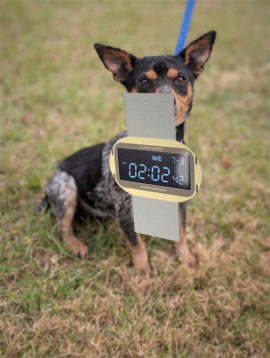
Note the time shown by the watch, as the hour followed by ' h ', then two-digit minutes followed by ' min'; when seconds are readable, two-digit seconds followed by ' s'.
2 h 02 min 42 s
